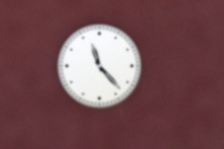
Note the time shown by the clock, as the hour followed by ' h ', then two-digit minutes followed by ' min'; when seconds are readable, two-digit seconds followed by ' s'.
11 h 23 min
